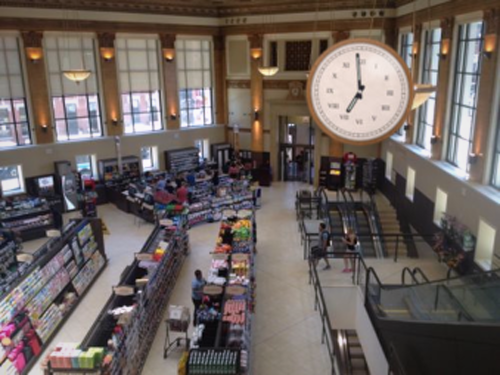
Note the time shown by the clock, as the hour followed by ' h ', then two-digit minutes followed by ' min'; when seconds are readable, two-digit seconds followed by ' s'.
6 h 59 min
